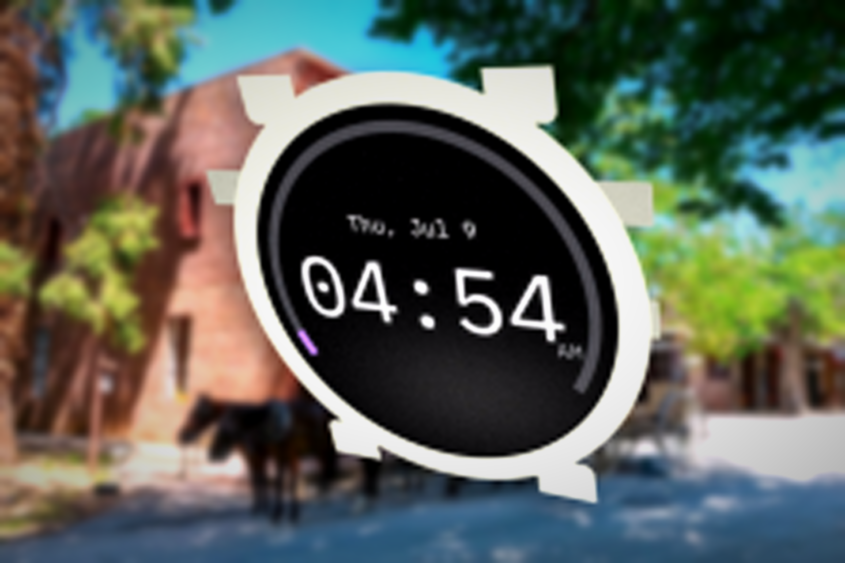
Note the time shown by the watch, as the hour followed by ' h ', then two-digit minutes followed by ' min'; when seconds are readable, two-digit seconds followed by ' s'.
4 h 54 min
